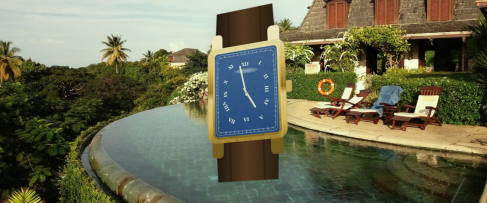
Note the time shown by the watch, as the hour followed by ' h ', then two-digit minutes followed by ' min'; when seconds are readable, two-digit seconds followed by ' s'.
4 h 58 min
